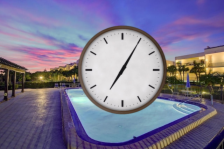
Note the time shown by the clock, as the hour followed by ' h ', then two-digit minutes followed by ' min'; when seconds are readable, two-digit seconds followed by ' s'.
7 h 05 min
